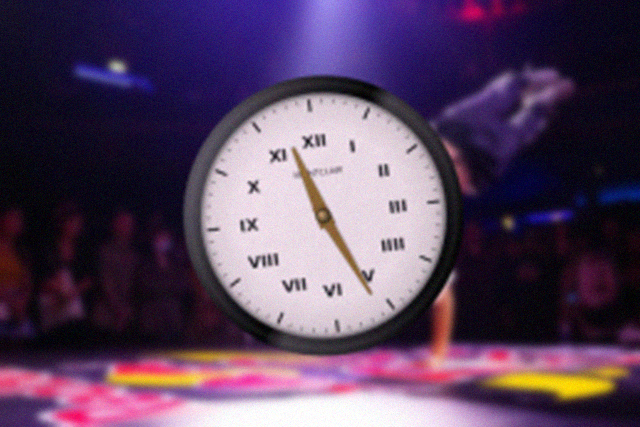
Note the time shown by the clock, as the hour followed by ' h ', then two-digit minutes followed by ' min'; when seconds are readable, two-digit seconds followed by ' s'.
11 h 26 min
